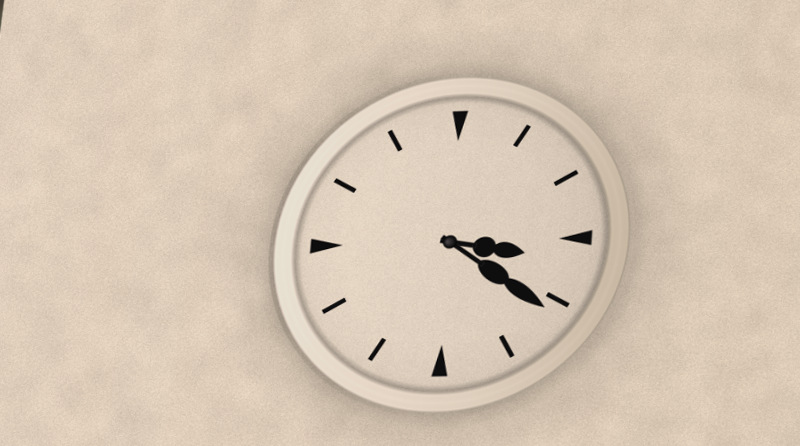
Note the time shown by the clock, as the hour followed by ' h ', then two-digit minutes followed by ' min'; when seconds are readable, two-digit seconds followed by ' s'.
3 h 21 min
